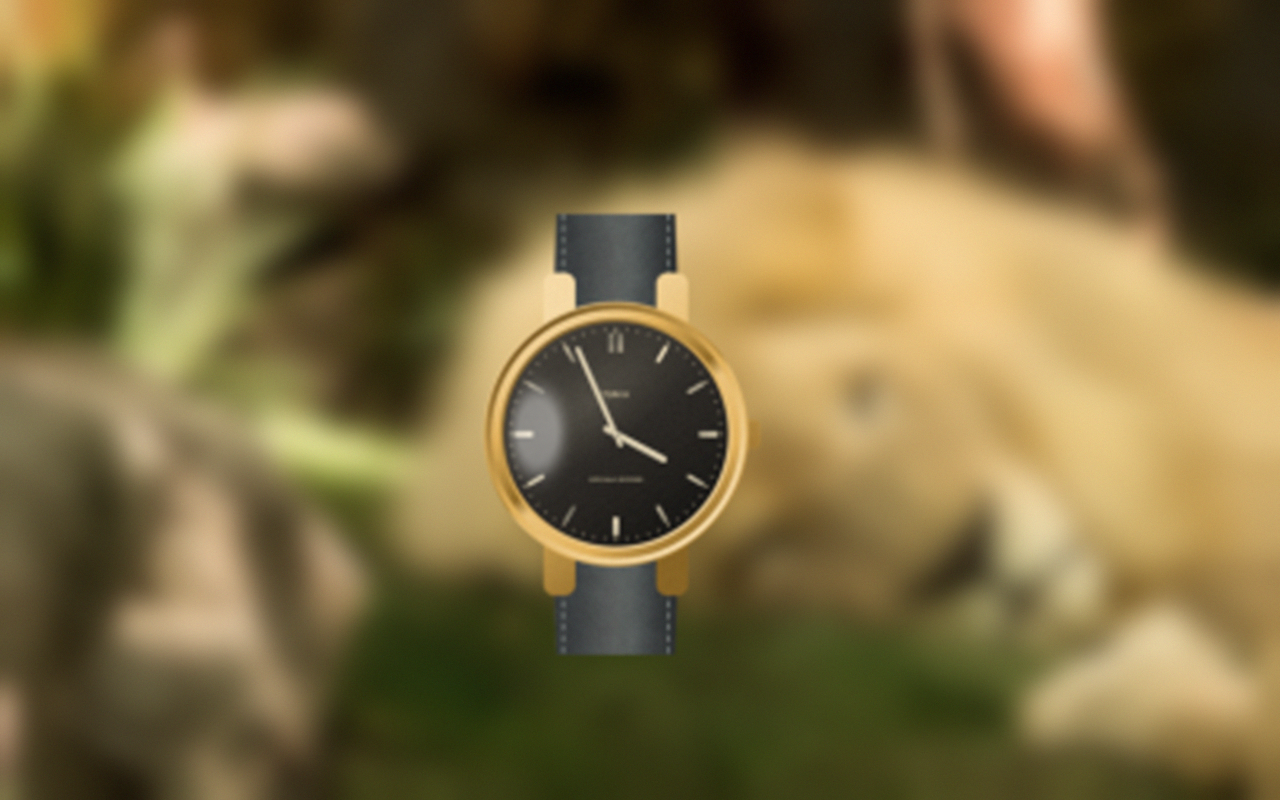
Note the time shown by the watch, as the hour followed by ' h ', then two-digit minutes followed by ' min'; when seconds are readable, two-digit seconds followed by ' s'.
3 h 56 min
